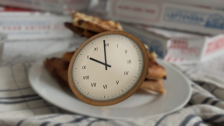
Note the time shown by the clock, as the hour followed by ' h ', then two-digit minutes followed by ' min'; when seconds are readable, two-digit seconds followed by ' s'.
9 h 59 min
